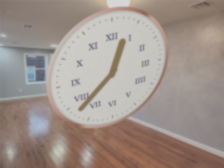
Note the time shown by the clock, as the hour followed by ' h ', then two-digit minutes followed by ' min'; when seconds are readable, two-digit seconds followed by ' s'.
12 h 38 min
